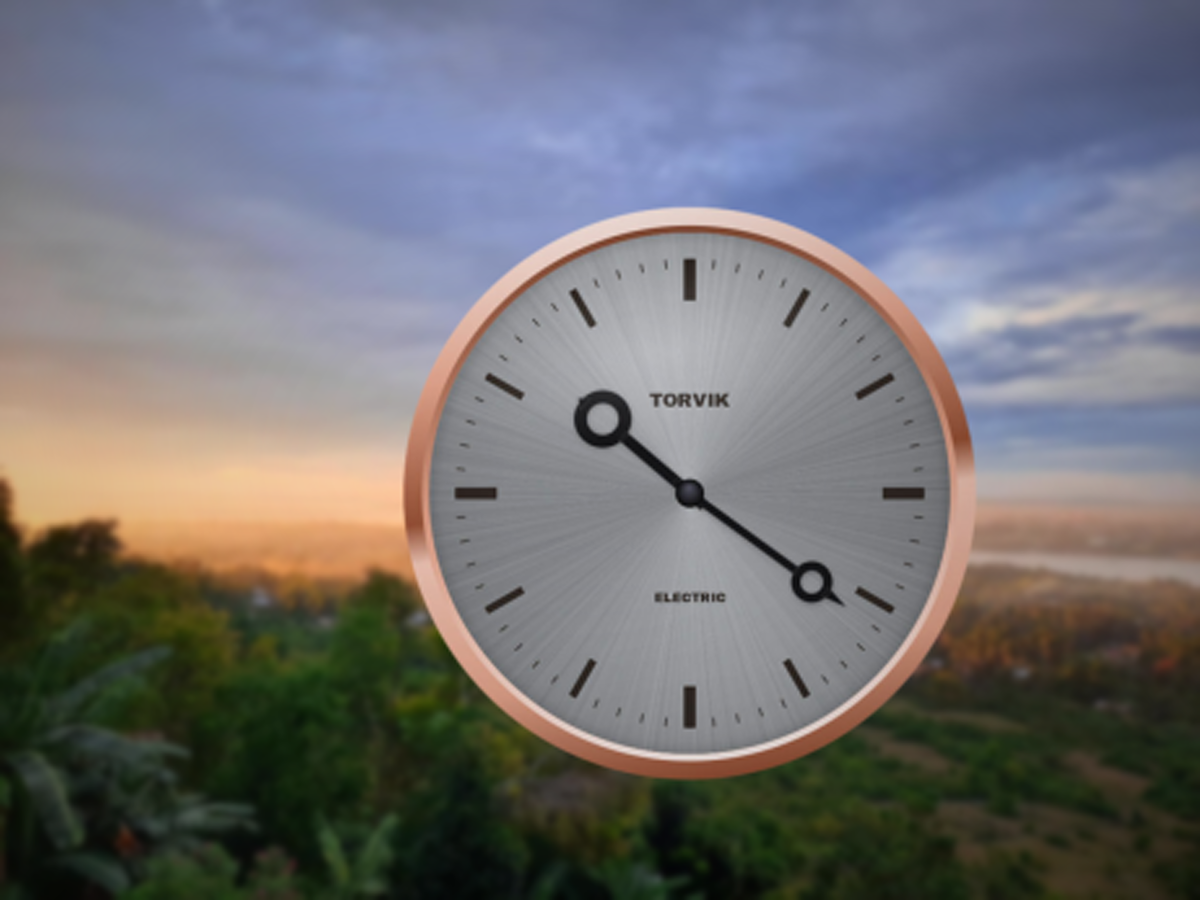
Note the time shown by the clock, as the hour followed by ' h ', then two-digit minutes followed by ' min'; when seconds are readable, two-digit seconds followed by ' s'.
10 h 21 min
